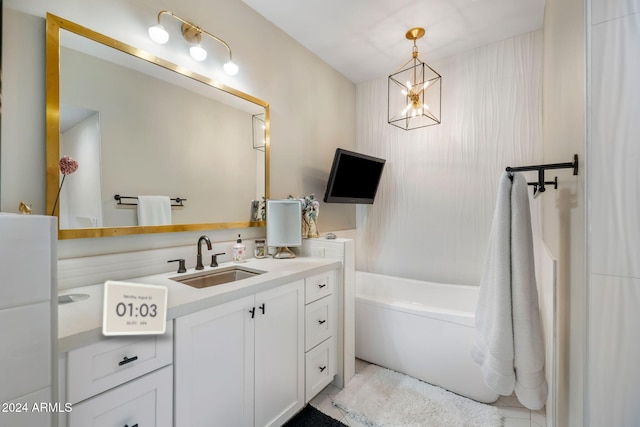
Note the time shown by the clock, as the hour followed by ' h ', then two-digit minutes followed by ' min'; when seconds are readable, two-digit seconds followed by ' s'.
1 h 03 min
